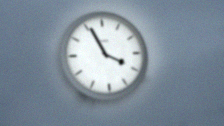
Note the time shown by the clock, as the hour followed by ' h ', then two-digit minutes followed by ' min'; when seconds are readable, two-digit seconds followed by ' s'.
3 h 56 min
